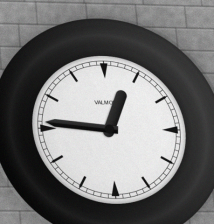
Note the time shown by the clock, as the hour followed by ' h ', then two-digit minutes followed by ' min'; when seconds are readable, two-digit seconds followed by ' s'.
12 h 46 min
